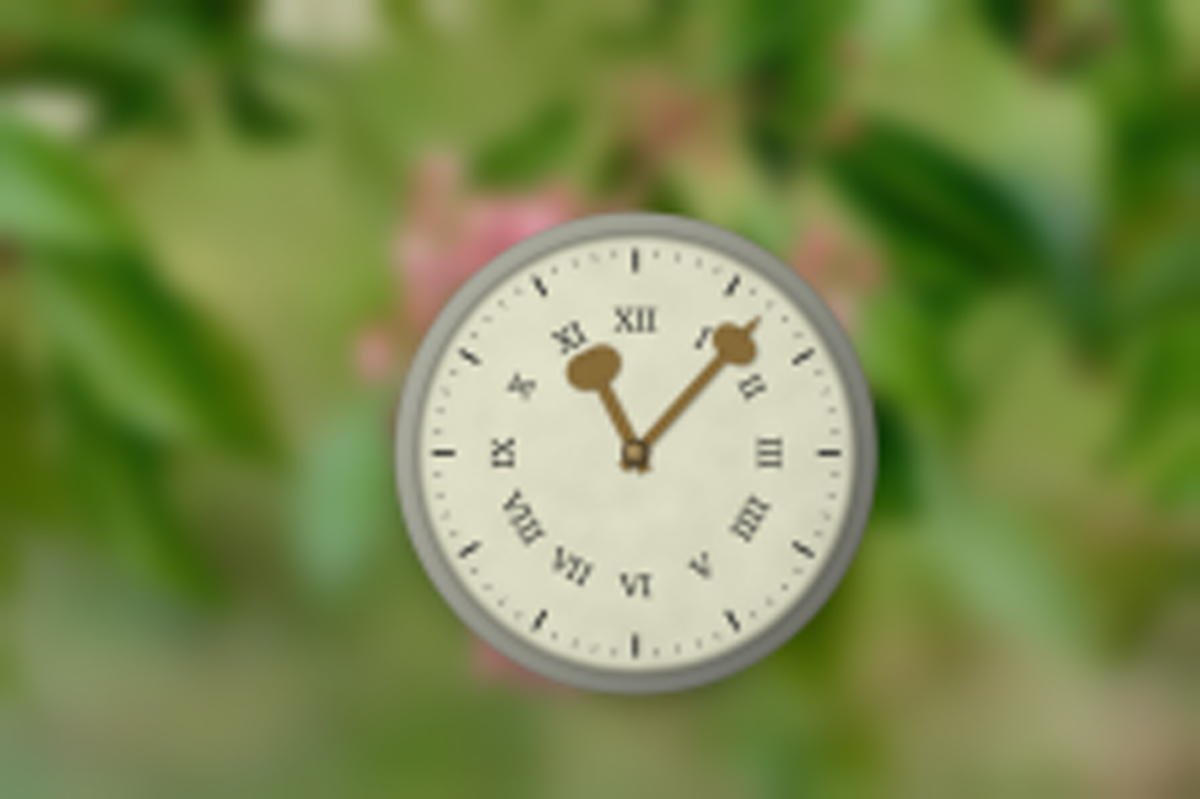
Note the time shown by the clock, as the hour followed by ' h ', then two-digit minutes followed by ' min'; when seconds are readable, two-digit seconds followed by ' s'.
11 h 07 min
